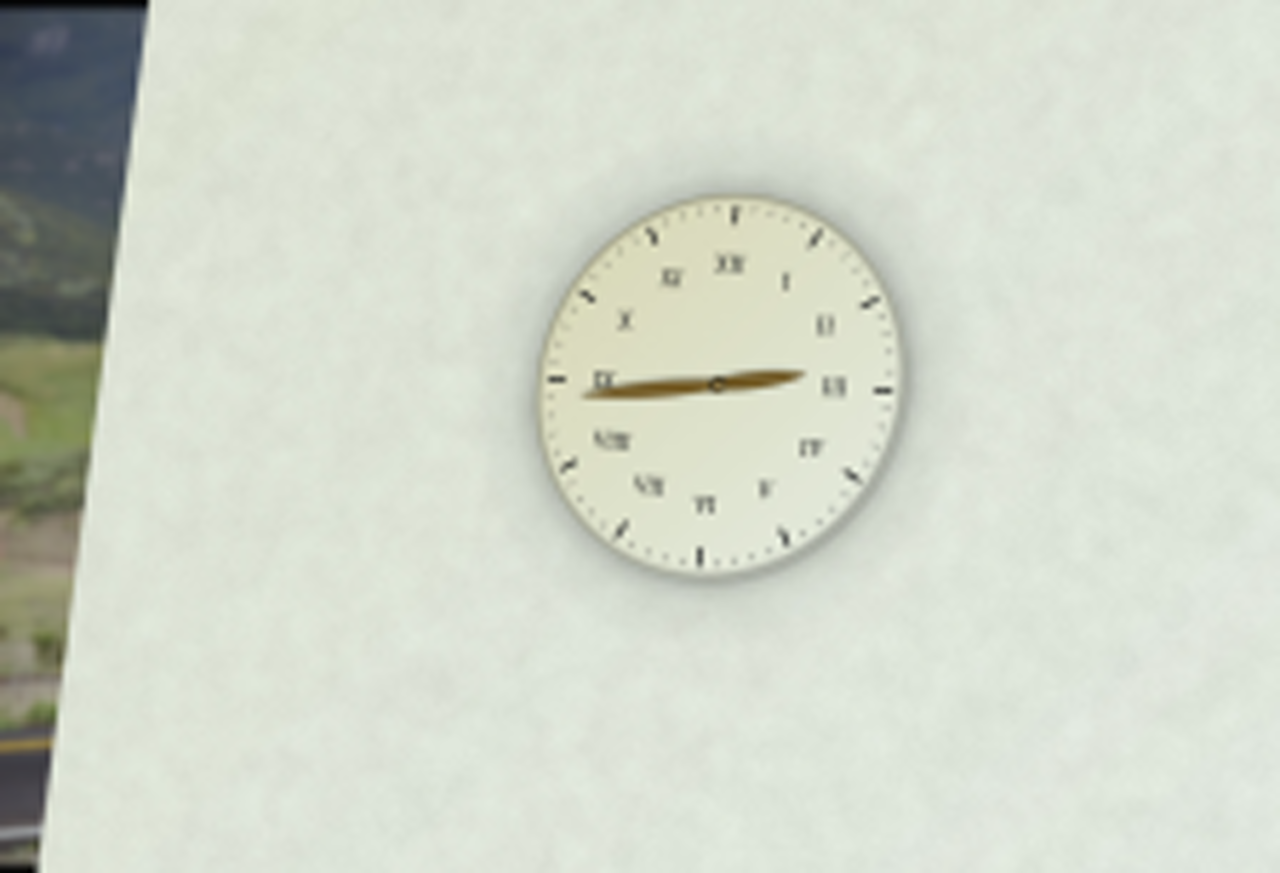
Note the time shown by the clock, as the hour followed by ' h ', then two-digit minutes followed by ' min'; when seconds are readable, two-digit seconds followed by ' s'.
2 h 44 min
